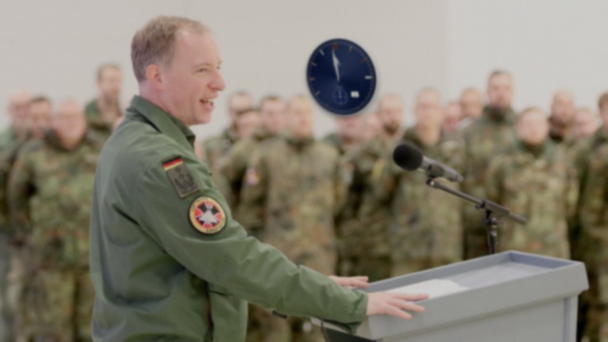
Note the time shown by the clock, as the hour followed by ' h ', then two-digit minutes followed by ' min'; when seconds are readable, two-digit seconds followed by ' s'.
11 h 59 min
